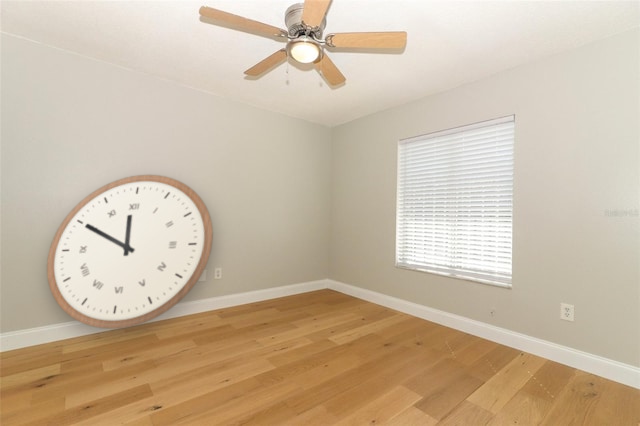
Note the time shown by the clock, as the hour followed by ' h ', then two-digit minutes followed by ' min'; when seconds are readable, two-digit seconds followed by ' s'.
11 h 50 min
